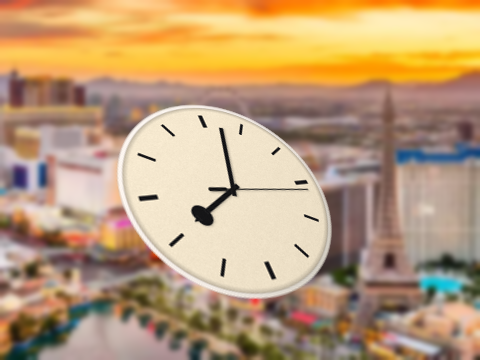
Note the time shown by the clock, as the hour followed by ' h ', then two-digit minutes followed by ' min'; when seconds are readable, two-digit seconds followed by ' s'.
8 h 02 min 16 s
